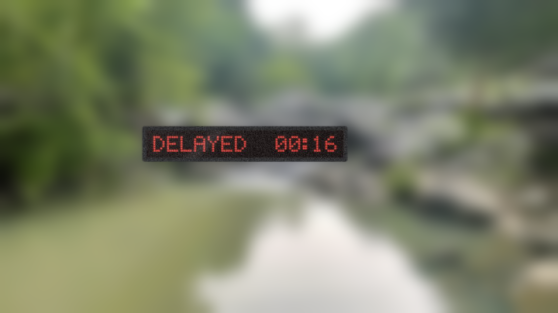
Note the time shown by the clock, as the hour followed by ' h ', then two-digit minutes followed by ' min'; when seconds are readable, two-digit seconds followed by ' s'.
0 h 16 min
